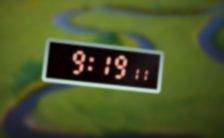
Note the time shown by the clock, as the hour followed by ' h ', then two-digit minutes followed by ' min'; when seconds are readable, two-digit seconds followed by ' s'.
9 h 19 min 11 s
